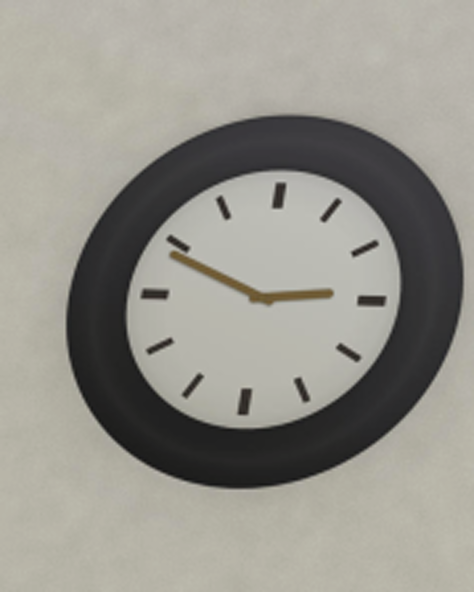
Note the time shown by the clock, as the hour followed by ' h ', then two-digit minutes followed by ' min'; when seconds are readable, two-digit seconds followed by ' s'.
2 h 49 min
